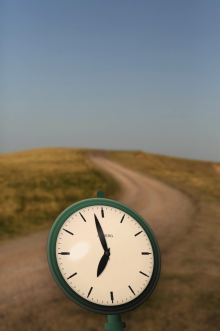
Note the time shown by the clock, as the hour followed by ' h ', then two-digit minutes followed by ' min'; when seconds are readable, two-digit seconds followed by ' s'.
6 h 58 min
